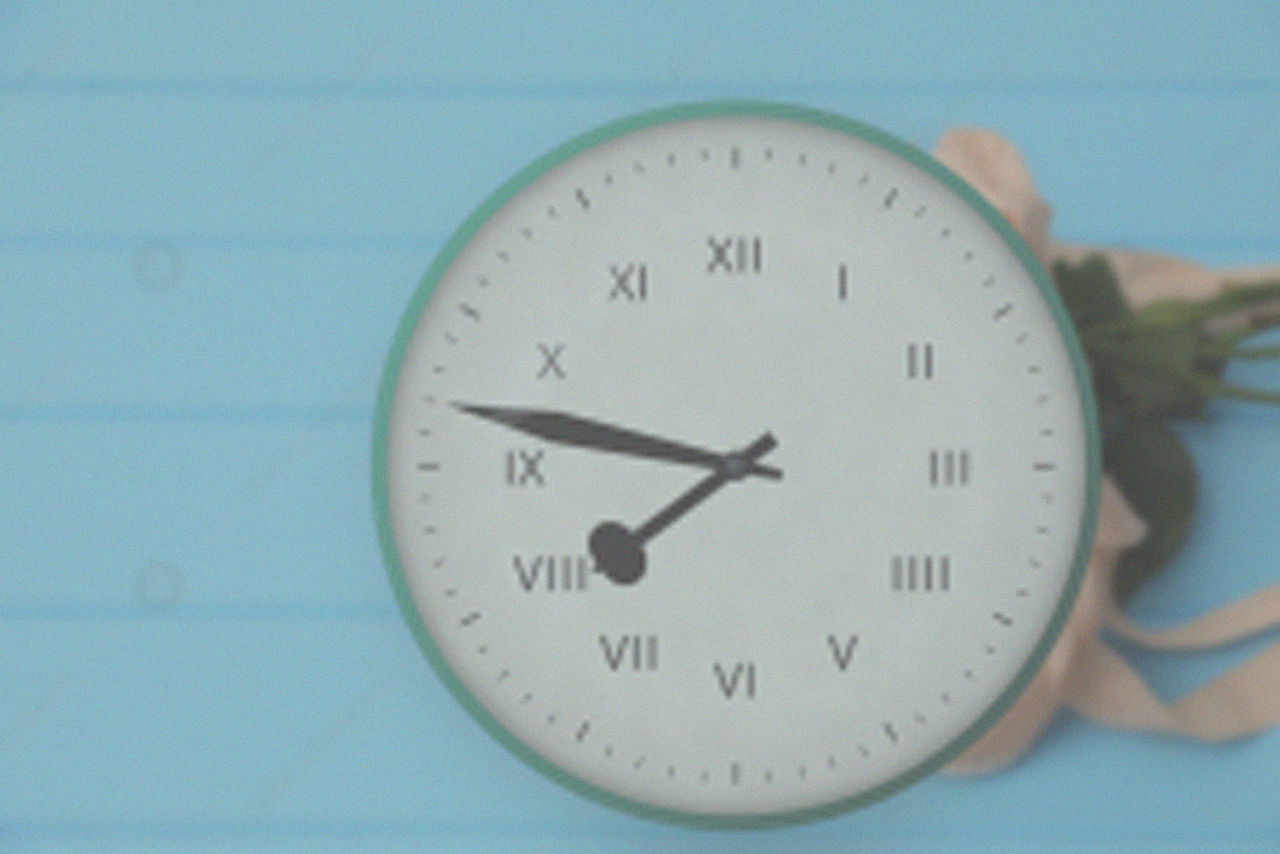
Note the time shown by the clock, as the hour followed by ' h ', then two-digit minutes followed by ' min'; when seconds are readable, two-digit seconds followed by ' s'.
7 h 47 min
